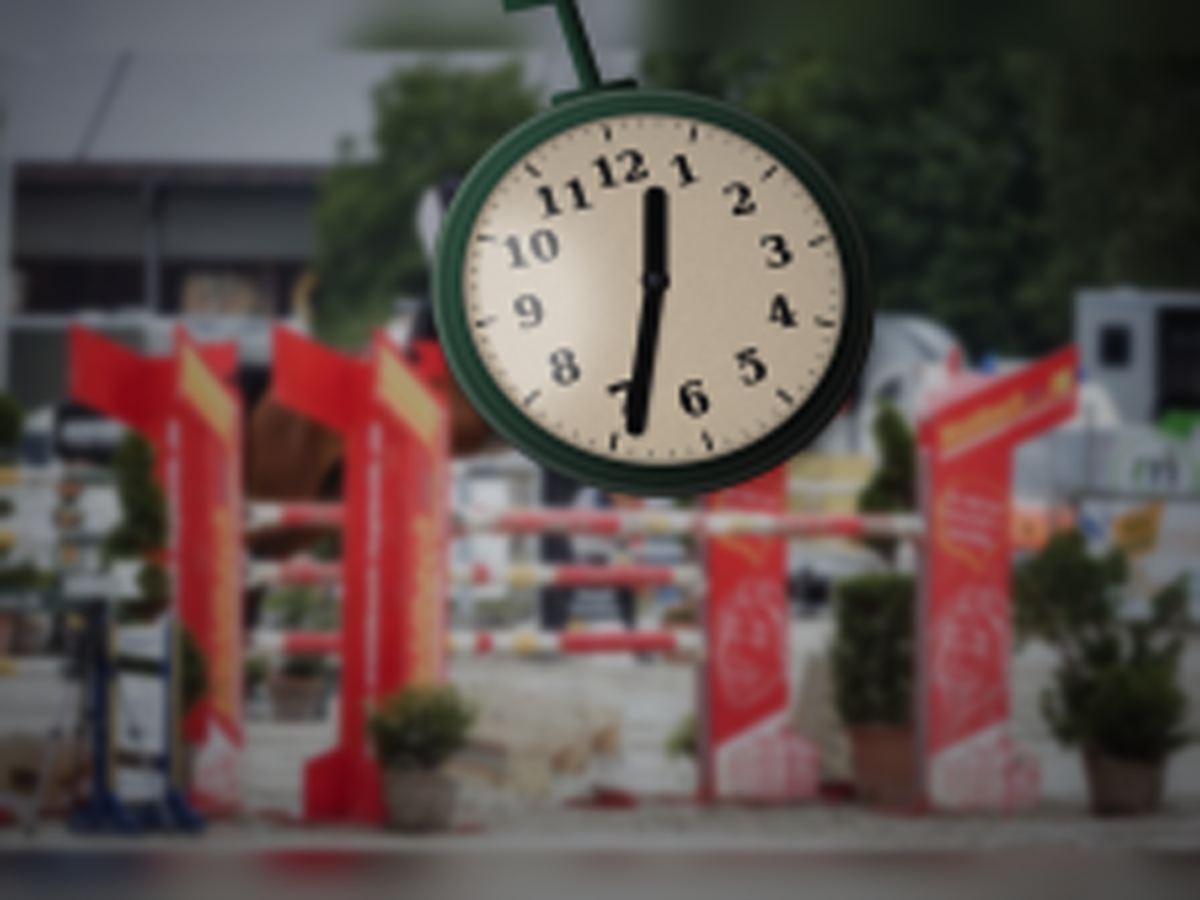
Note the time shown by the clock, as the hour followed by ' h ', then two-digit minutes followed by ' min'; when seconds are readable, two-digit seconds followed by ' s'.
12 h 34 min
